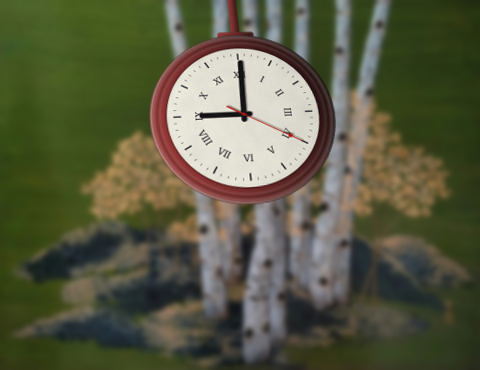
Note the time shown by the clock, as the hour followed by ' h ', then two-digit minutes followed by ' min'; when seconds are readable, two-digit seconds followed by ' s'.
9 h 00 min 20 s
